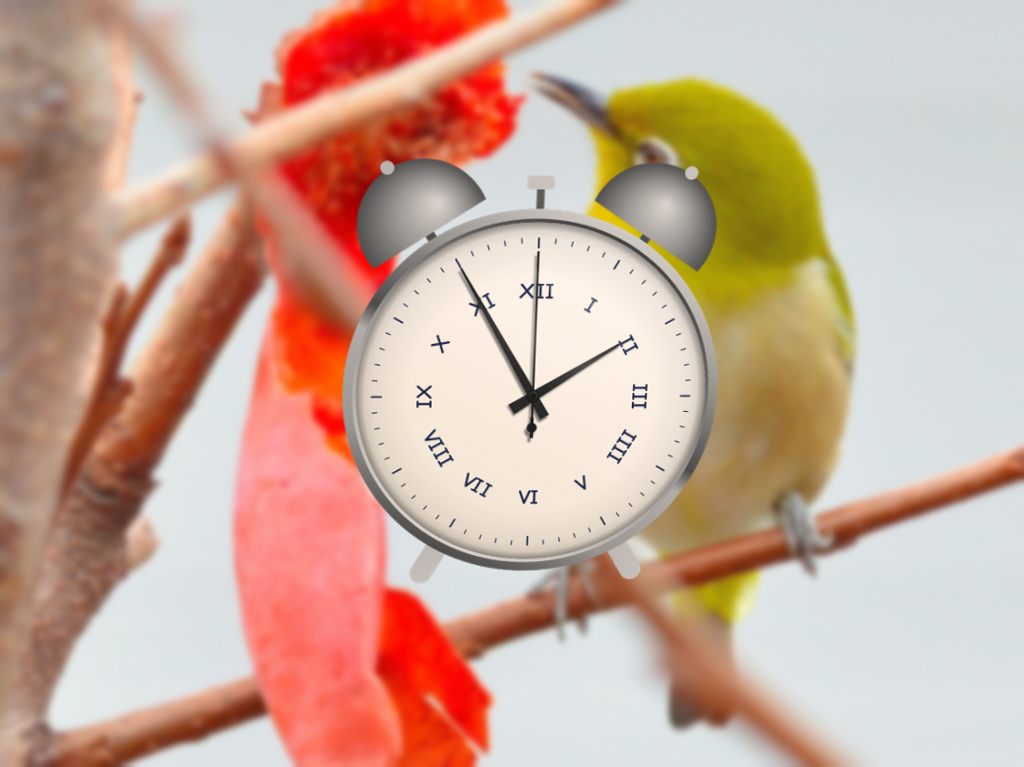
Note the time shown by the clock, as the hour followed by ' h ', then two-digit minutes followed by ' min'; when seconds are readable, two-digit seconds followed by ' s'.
1 h 55 min 00 s
